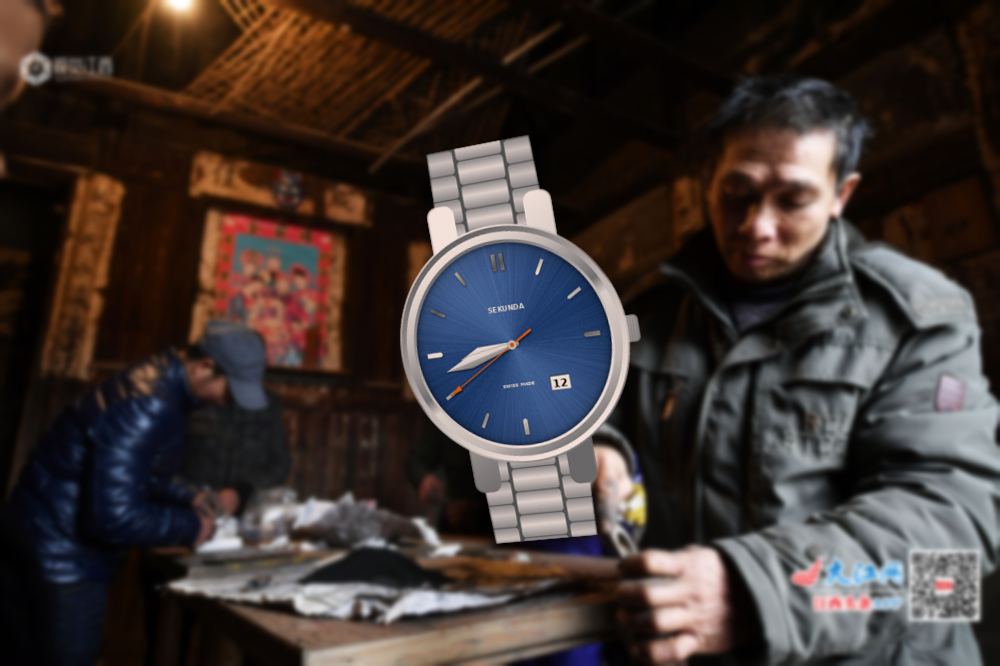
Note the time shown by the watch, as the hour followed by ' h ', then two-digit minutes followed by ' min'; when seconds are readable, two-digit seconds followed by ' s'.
8 h 42 min 40 s
